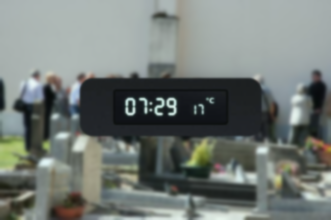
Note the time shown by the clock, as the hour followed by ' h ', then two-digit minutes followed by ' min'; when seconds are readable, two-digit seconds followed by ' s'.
7 h 29 min
